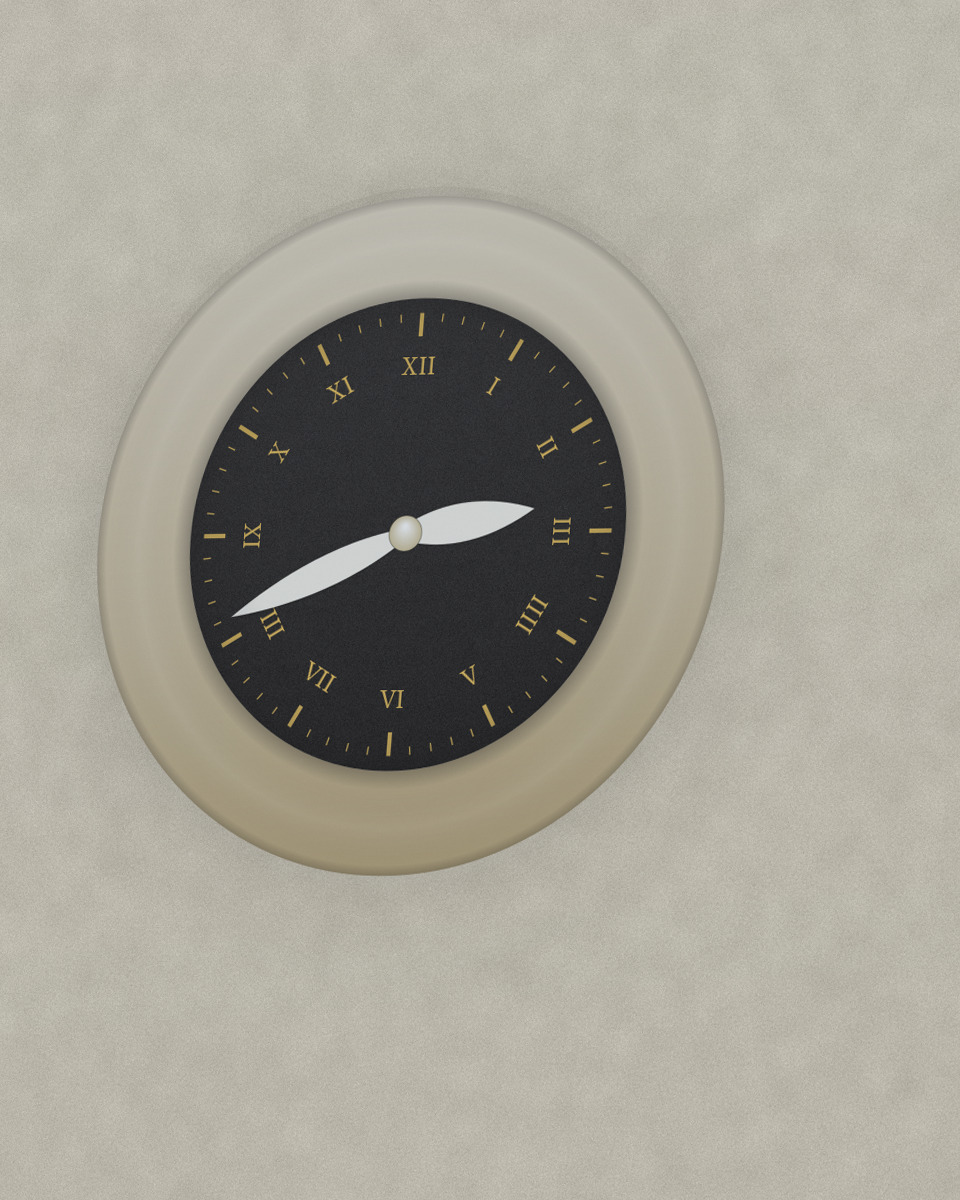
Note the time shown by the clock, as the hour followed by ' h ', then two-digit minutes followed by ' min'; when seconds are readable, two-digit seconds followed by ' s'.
2 h 41 min
